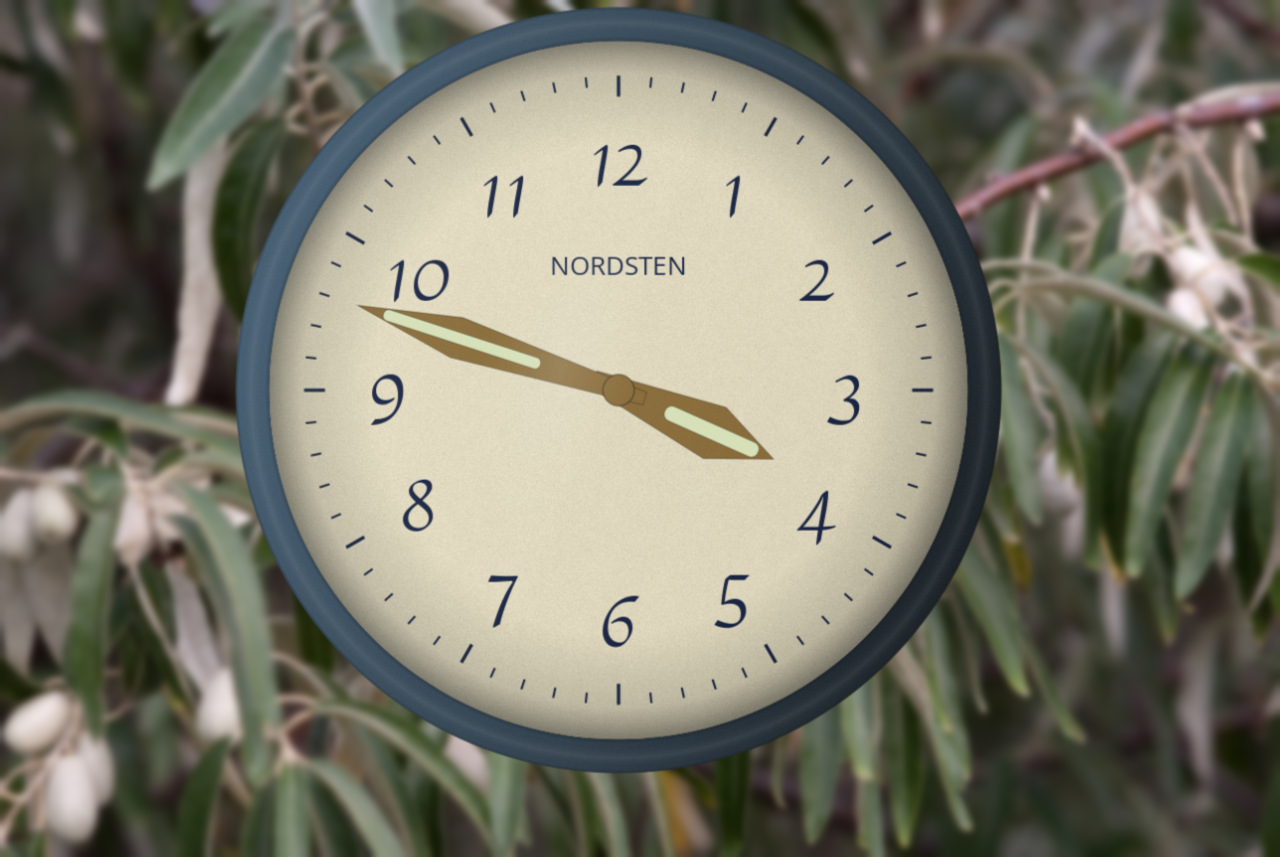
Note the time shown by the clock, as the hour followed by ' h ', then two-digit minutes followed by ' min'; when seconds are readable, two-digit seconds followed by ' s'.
3 h 48 min
